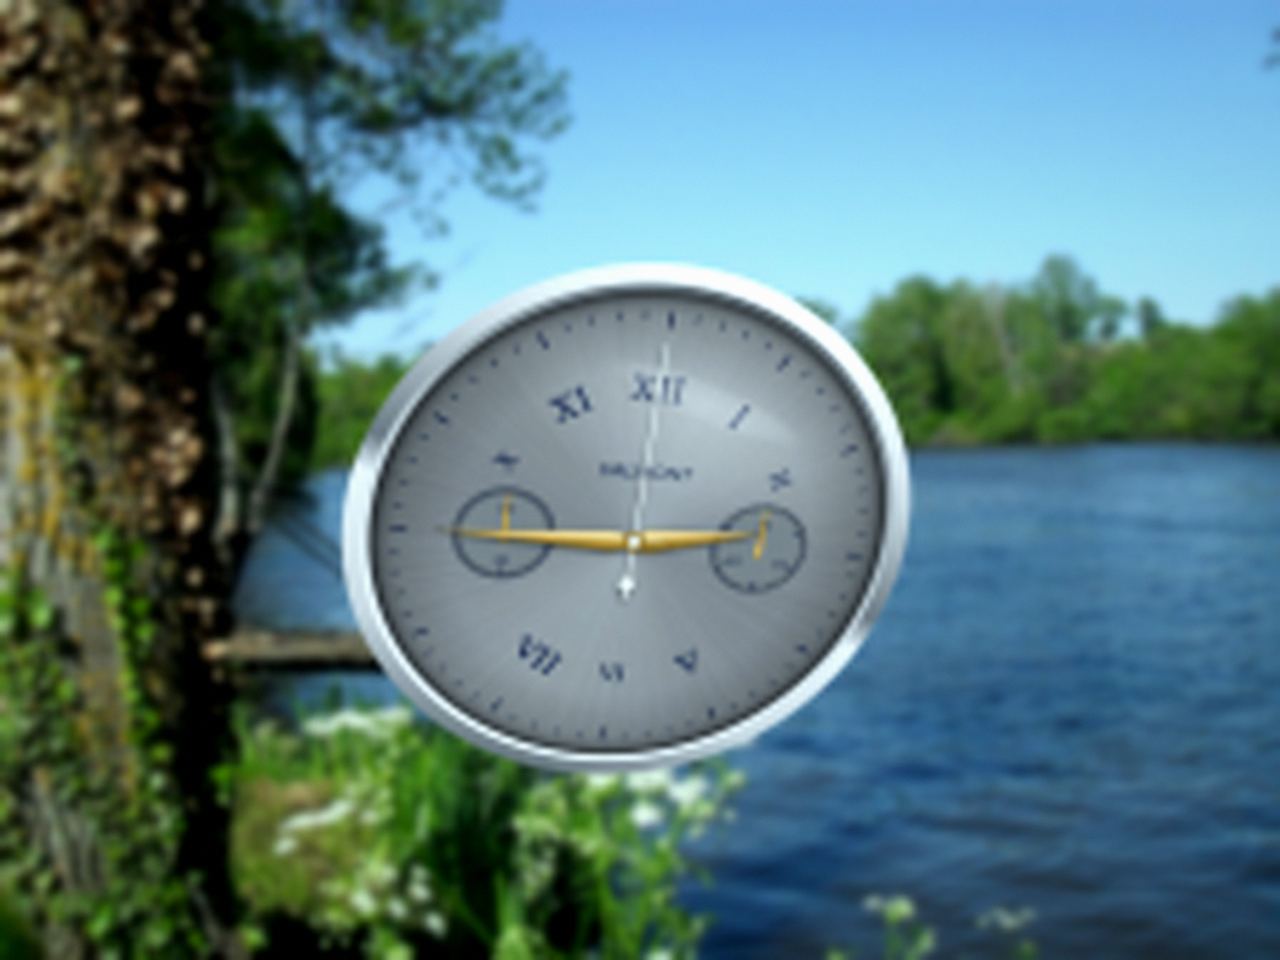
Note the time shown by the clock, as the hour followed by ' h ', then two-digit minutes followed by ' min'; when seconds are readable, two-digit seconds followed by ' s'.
2 h 45 min
